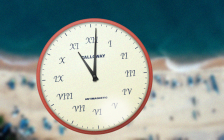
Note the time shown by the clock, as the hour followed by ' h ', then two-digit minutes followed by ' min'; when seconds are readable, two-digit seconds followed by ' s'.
11 h 01 min
